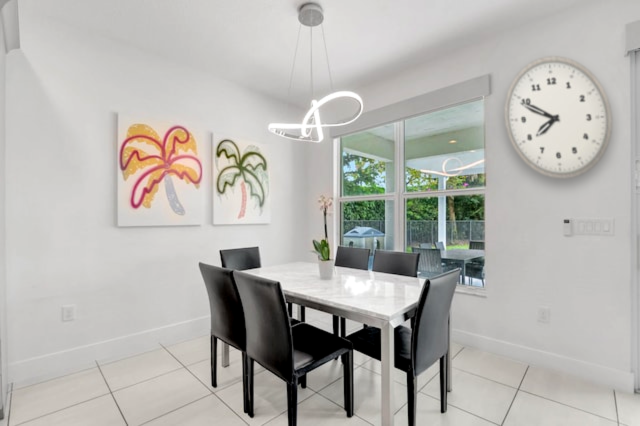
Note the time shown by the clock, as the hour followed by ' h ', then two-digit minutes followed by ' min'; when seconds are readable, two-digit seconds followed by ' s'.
7 h 49 min
